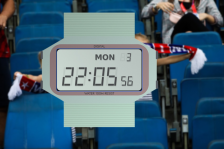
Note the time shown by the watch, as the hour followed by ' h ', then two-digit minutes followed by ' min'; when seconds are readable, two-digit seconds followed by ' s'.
22 h 05 min 56 s
